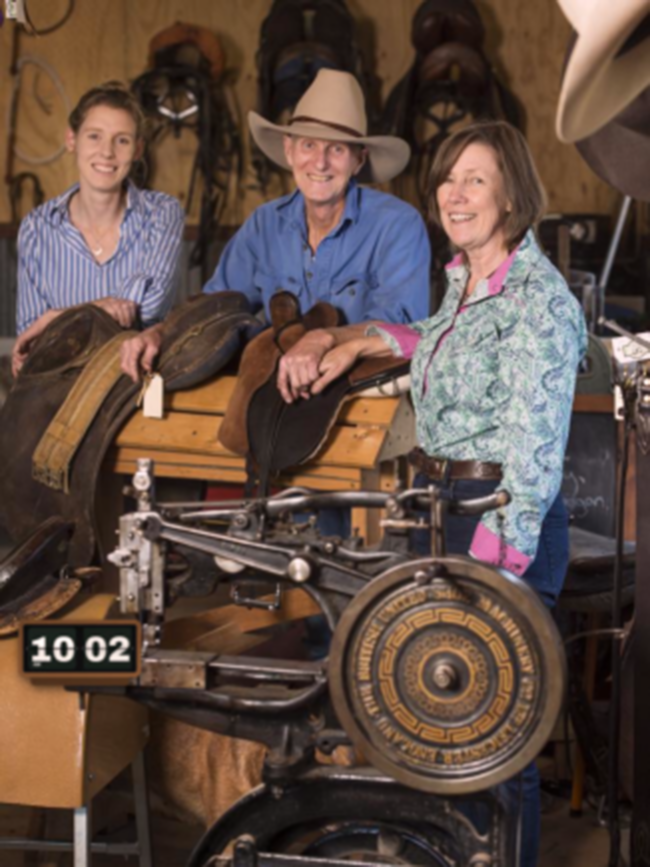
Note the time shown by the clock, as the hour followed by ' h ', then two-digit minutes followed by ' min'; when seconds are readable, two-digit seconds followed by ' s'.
10 h 02 min
